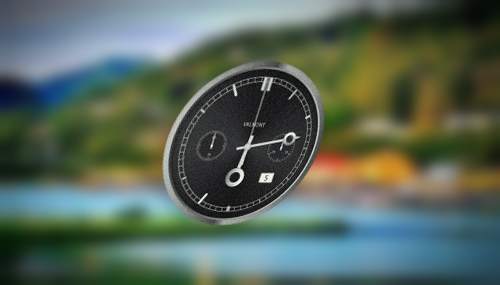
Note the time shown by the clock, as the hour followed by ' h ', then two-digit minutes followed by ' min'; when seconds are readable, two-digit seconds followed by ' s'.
6 h 13 min
